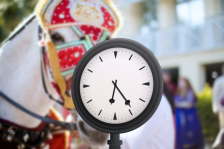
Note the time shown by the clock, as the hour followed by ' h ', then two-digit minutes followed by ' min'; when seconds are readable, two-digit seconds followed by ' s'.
6 h 24 min
